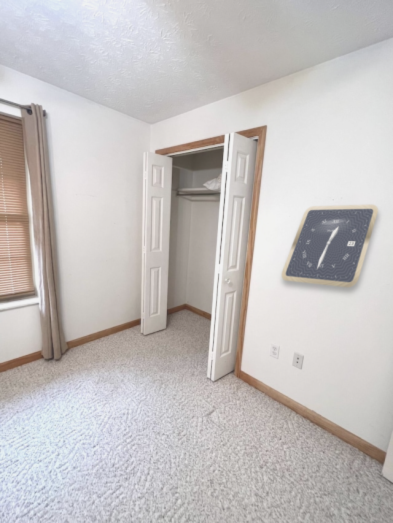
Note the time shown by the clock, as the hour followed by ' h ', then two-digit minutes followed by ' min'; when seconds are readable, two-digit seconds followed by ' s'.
12 h 31 min
